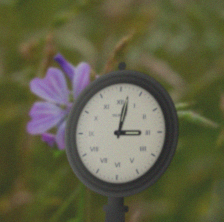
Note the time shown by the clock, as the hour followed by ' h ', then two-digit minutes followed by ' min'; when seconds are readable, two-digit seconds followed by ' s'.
3 h 02 min
